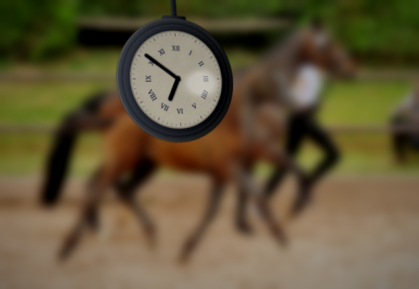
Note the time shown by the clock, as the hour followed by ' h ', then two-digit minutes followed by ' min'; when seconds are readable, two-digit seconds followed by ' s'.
6 h 51 min
